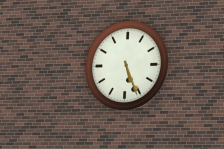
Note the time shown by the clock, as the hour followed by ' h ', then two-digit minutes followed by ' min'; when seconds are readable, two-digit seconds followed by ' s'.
5 h 26 min
